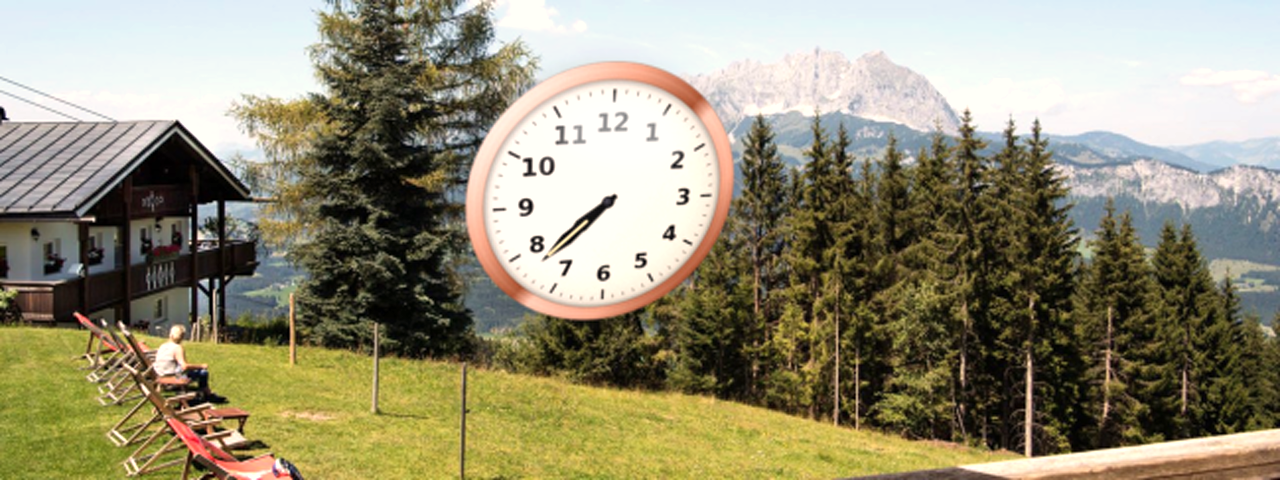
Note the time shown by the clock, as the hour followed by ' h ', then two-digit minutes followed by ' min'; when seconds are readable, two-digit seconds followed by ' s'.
7 h 38 min
